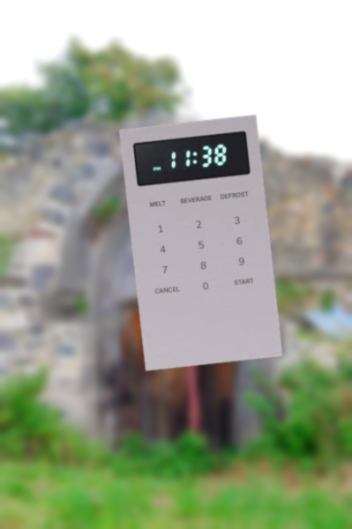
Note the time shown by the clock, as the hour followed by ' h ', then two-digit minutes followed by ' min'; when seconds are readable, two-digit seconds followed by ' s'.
11 h 38 min
